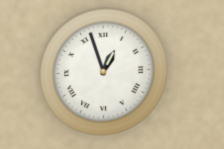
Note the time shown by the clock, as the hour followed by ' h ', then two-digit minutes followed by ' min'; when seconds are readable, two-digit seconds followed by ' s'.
12 h 57 min
